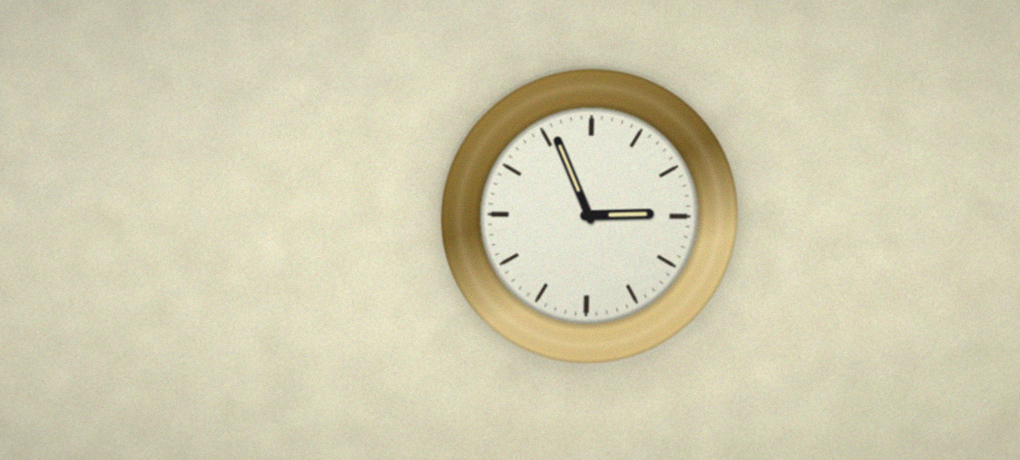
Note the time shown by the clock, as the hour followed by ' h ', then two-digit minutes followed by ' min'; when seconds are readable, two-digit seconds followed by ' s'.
2 h 56 min
